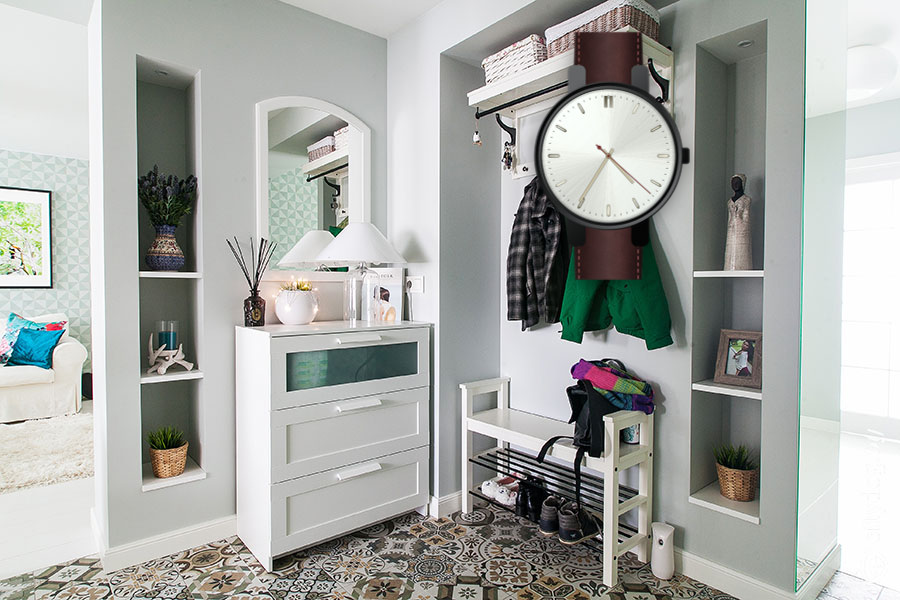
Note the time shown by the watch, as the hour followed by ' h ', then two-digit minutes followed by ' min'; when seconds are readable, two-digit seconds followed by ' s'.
4 h 35 min 22 s
